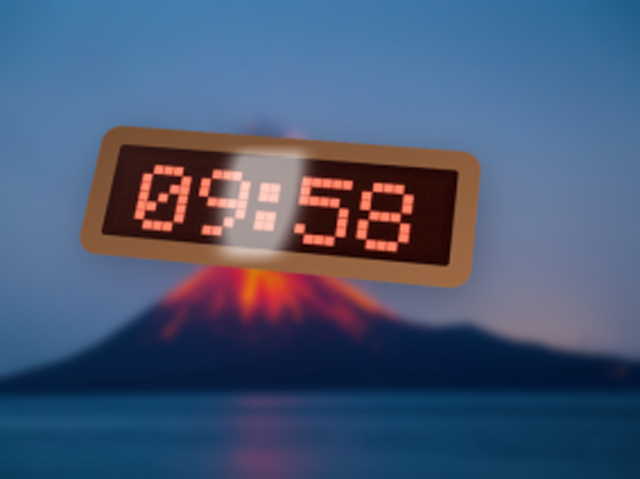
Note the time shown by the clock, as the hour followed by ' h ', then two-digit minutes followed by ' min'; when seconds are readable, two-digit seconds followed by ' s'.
9 h 58 min
